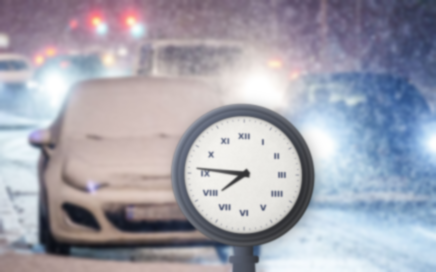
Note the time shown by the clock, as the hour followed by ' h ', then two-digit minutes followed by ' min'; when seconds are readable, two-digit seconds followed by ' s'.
7 h 46 min
